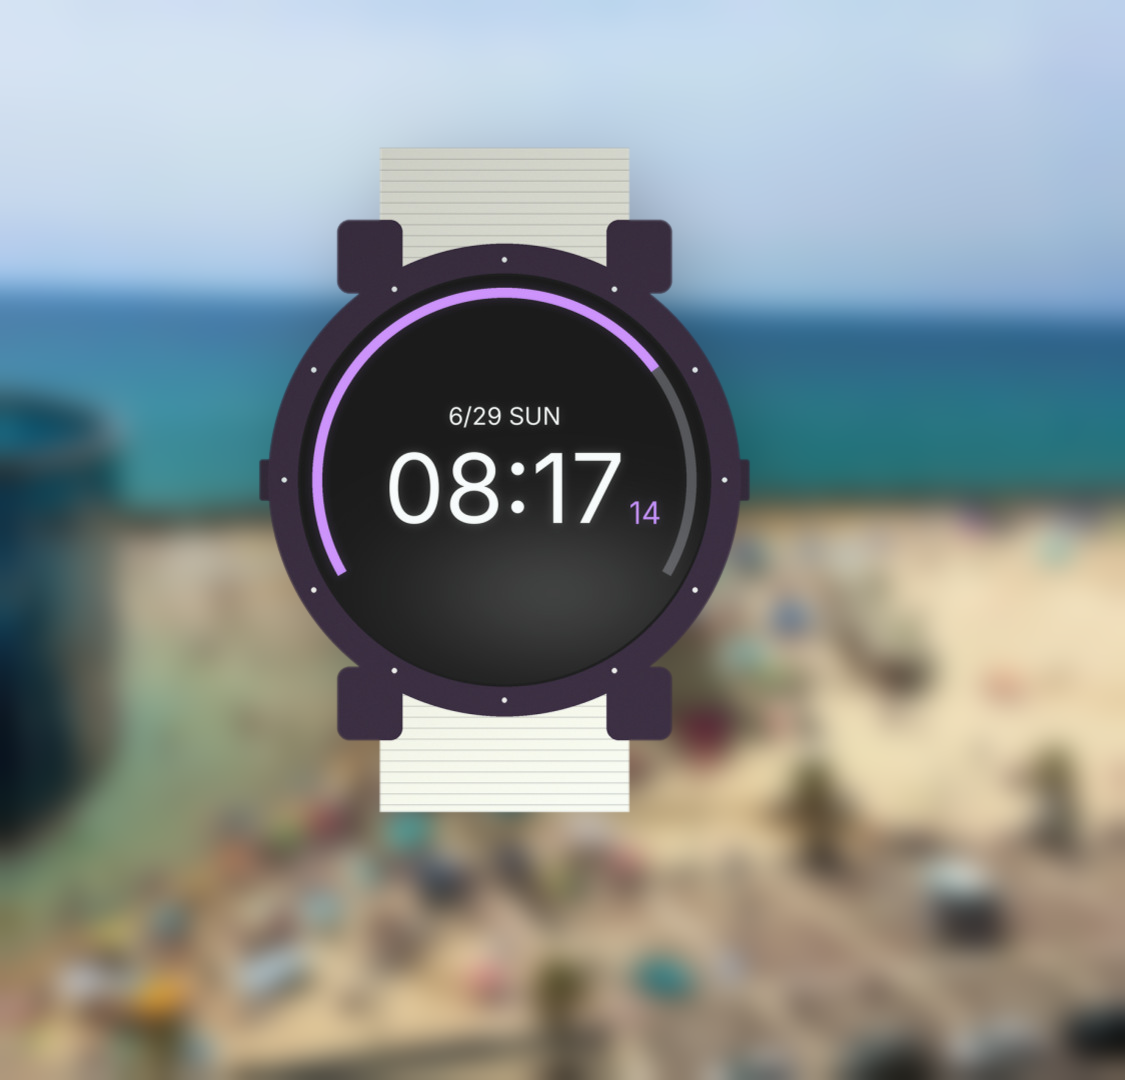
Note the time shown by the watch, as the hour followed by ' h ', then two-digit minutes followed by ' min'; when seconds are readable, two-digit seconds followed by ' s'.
8 h 17 min 14 s
